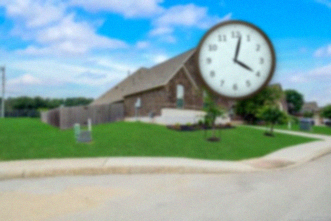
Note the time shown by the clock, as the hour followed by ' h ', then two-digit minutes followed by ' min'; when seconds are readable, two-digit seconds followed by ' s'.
4 h 02 min
